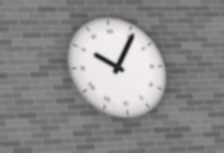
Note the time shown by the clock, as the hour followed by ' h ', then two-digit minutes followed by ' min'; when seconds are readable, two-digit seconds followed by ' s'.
10 h 06 min
